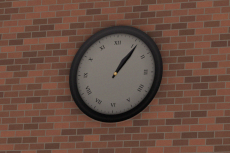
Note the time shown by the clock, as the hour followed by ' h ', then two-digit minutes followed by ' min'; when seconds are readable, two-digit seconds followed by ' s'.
1 h 06 min
